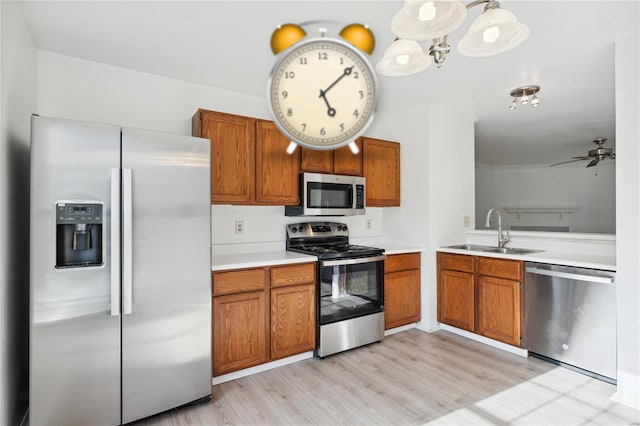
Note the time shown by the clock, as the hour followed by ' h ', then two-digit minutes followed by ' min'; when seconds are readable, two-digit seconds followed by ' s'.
5 h 08 min
